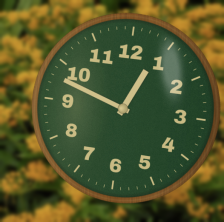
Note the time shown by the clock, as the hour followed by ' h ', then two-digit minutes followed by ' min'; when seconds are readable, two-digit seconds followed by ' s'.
12 h 48 min
